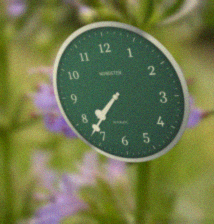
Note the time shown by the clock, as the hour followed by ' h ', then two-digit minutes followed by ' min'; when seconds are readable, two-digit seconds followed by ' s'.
7 h 37 min
